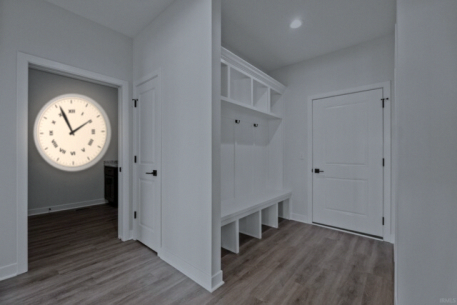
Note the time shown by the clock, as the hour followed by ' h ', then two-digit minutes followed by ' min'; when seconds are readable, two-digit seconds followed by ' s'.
1 h 56 min
